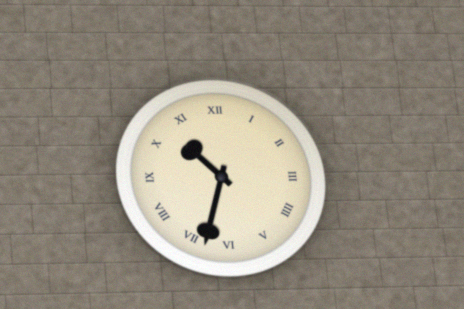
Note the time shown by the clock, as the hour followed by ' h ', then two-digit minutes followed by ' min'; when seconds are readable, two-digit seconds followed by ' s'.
10 h 33 min
